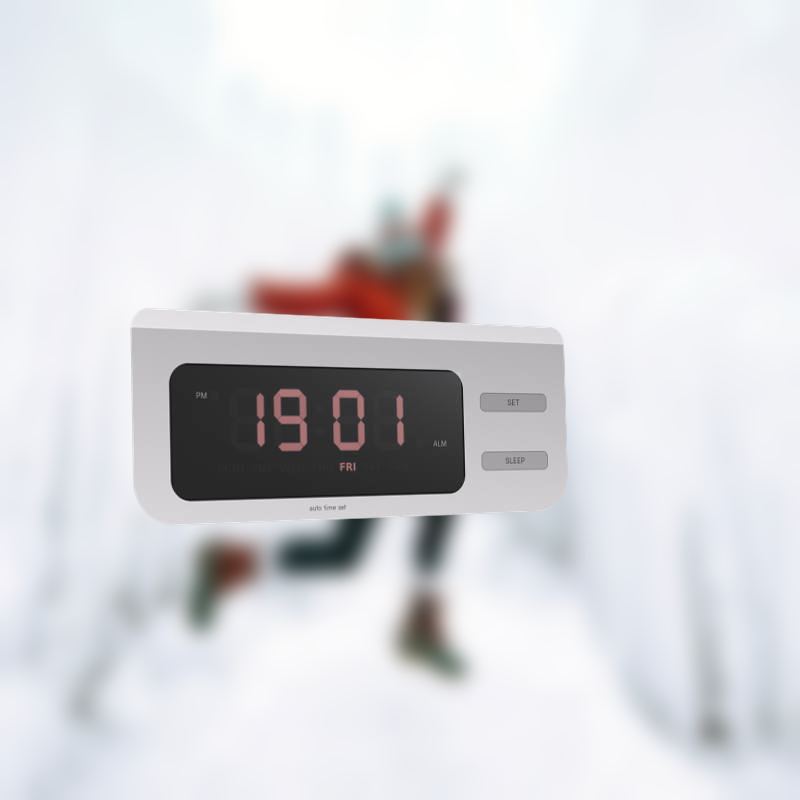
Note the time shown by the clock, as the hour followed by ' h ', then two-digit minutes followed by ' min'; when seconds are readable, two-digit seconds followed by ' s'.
19 h 01 min
